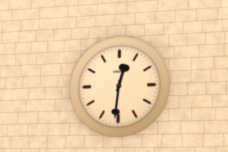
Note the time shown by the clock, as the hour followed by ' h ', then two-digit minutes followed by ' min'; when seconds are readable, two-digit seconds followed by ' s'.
12 h 31 min
